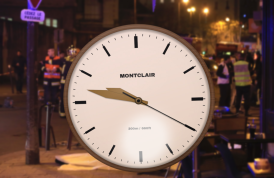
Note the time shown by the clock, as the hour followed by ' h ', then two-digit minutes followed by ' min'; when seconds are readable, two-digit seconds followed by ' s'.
9 h 47 min 20 s
